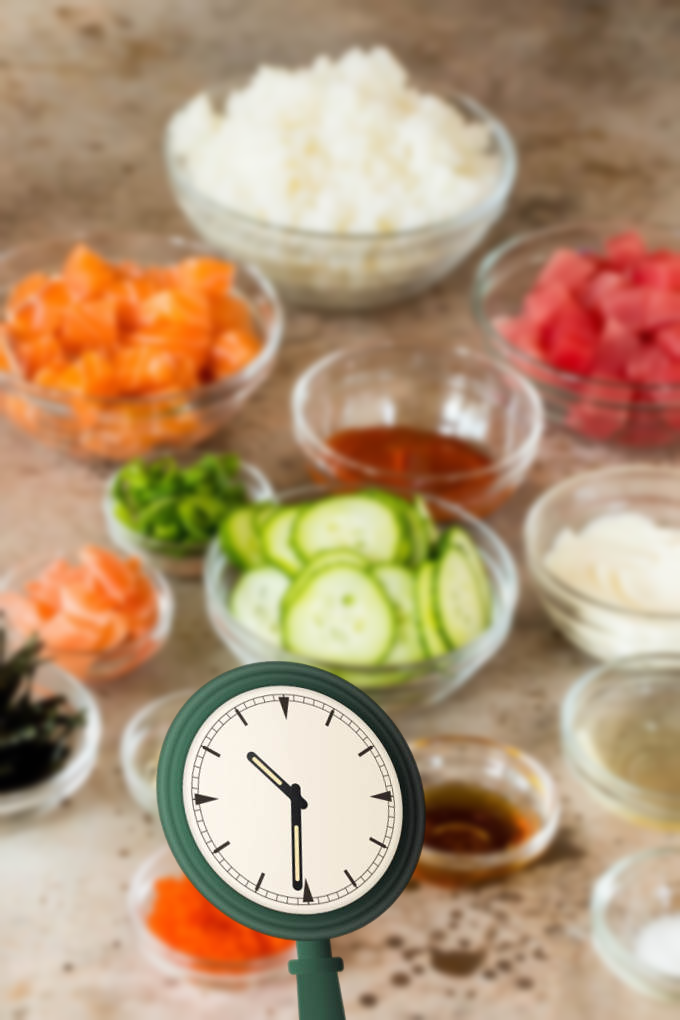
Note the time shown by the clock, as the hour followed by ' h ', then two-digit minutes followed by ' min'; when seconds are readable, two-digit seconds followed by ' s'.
10 h 31 min
